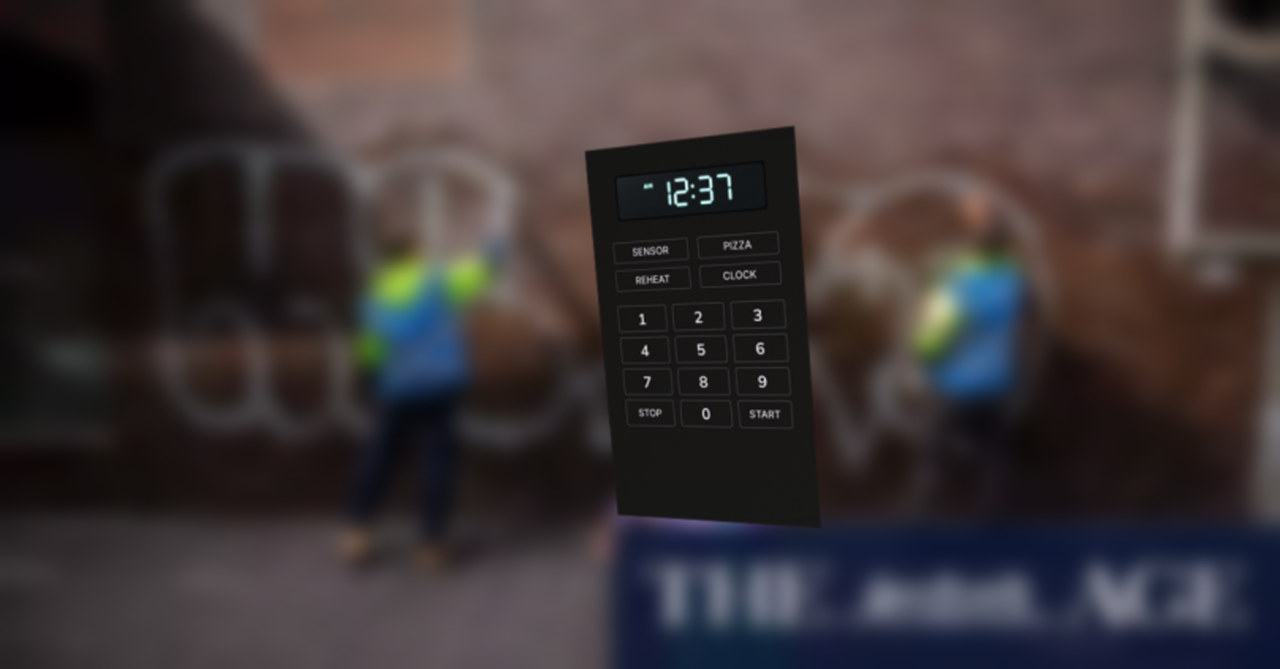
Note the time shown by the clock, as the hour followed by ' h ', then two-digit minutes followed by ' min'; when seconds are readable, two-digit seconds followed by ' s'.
12 h 37 min
